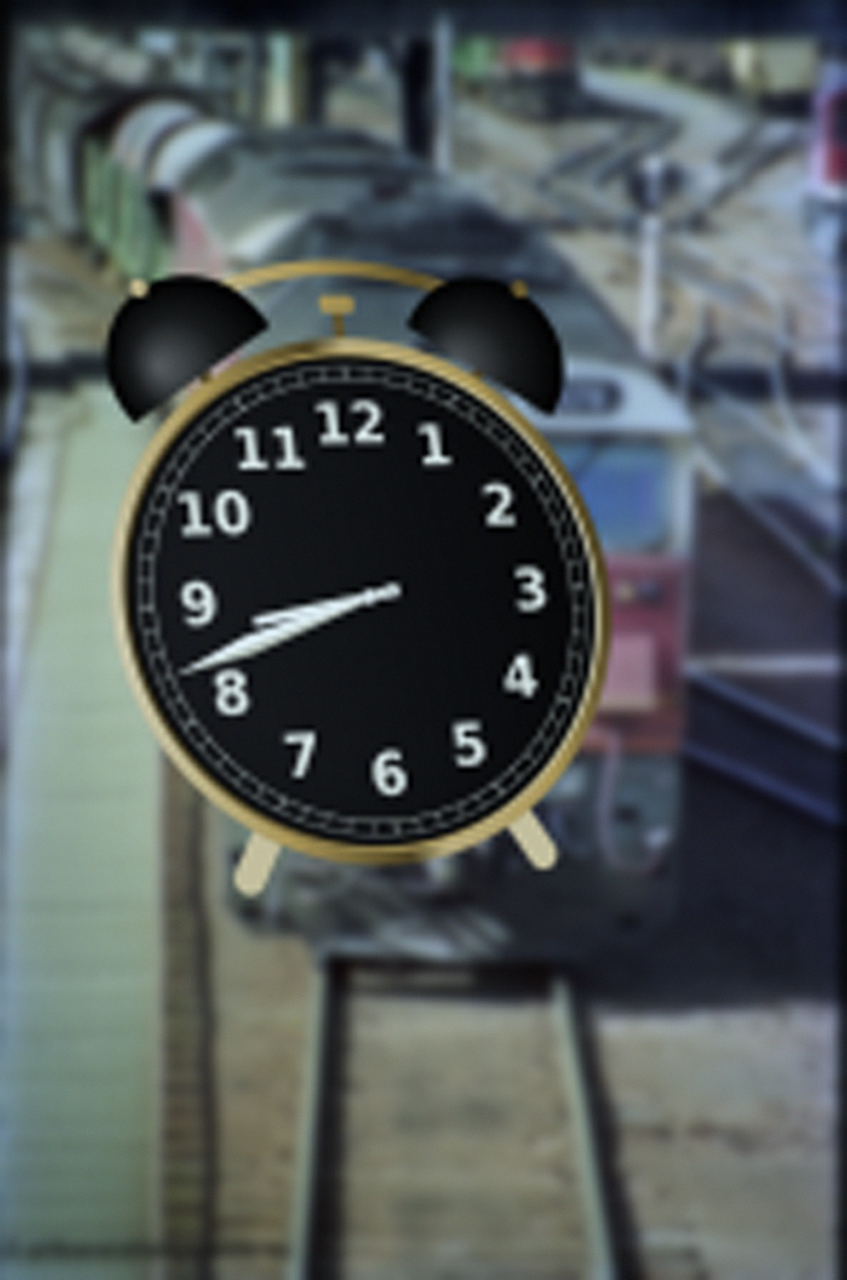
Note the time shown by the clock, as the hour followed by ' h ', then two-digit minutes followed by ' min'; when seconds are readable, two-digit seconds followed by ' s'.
8 h 42 min
